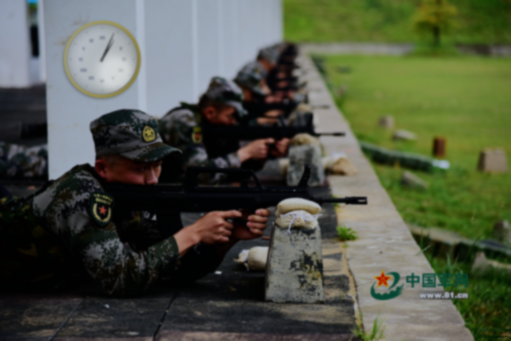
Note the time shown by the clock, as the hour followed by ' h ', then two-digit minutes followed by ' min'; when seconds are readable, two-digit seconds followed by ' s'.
1 h 04 min
